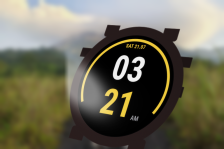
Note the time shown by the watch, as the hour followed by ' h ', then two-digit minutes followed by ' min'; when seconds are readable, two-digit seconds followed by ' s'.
3 h 21 min
